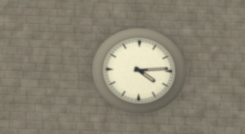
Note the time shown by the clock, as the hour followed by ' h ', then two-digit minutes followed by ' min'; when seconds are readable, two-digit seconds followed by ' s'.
4 h 14 min
